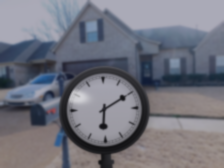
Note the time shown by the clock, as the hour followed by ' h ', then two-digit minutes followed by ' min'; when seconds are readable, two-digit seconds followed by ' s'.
6 h 10 min
